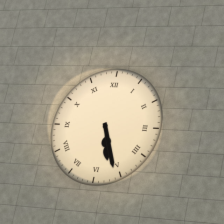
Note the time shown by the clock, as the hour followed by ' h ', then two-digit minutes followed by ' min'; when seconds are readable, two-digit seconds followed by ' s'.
5 h 26 min
